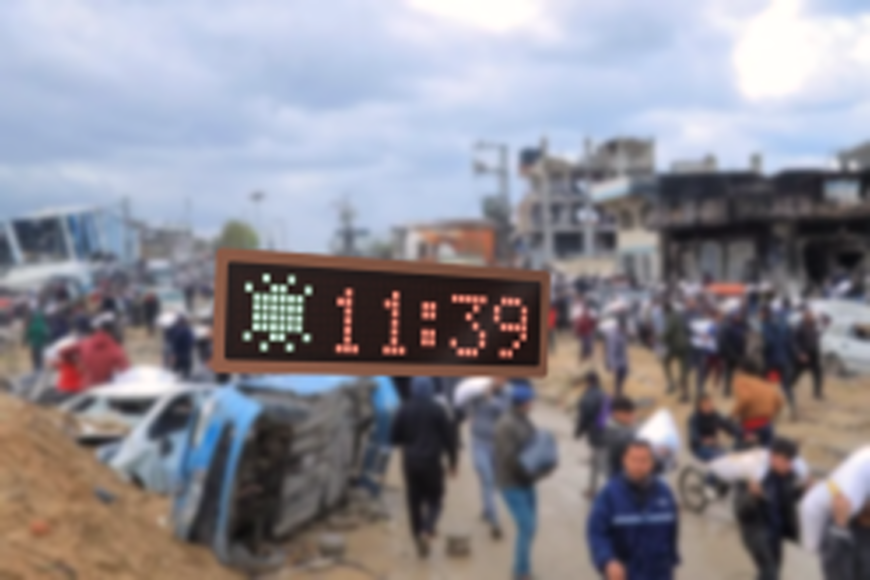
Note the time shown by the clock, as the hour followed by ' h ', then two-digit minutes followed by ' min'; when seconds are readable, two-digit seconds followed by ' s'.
11 h 39 min
